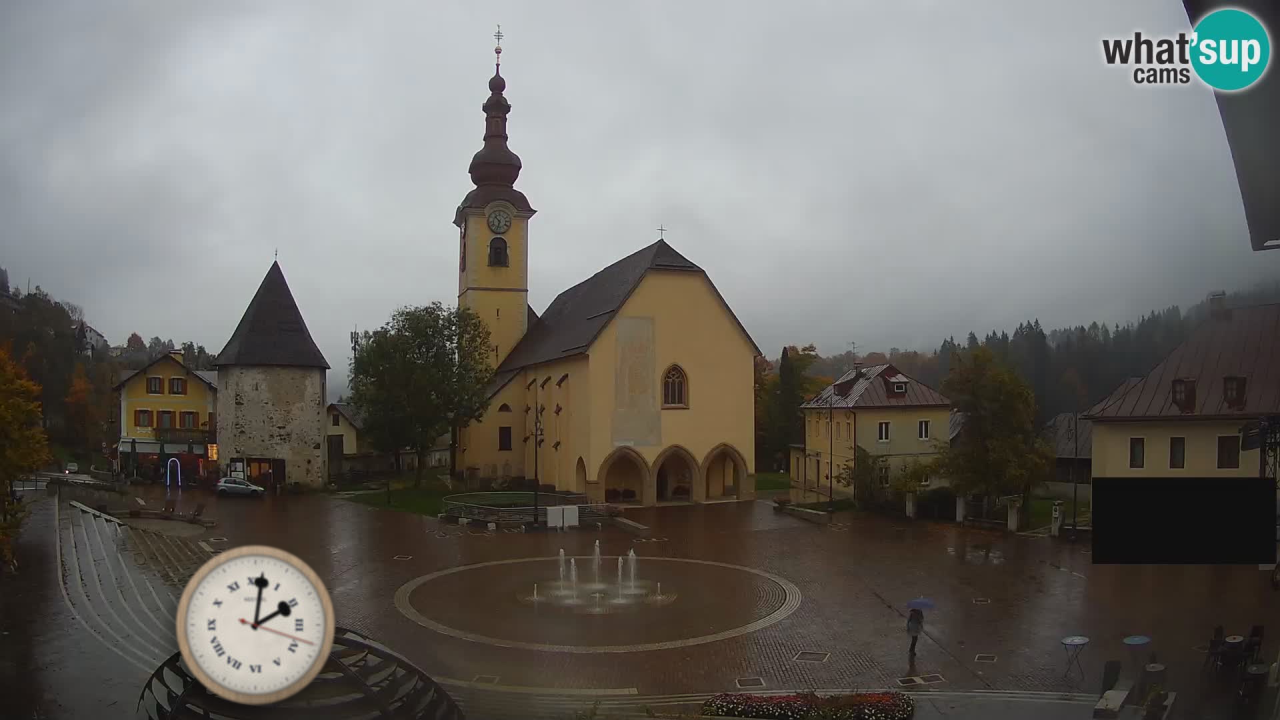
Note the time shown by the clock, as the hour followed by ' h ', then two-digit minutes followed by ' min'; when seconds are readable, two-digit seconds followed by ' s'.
2 h 01 min 18 s
